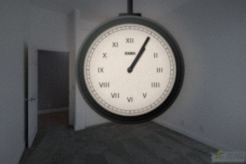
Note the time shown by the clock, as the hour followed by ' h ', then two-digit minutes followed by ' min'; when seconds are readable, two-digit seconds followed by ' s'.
1 h 05 min
